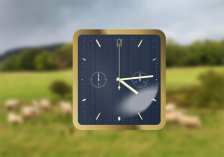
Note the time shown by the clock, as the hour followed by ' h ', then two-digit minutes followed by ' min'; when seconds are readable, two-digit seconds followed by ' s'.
4 h 14 min
